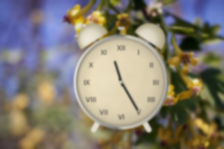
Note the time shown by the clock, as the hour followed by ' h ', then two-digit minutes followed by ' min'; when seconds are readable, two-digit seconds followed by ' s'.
11 h 25 min
